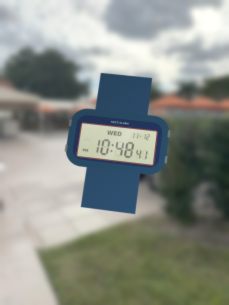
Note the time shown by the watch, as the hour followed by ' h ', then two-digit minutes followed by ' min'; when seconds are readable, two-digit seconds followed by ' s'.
10 h 48 min 41 s
